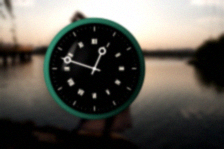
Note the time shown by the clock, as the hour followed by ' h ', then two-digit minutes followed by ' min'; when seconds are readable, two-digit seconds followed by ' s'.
12 h 48 min
